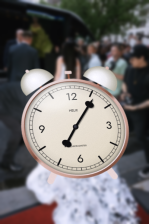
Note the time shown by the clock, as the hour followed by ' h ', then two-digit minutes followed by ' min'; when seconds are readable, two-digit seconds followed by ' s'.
7 h 06 min
